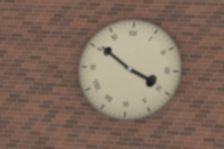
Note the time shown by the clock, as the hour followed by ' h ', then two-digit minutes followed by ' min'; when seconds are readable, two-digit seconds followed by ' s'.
3 h 51 min
